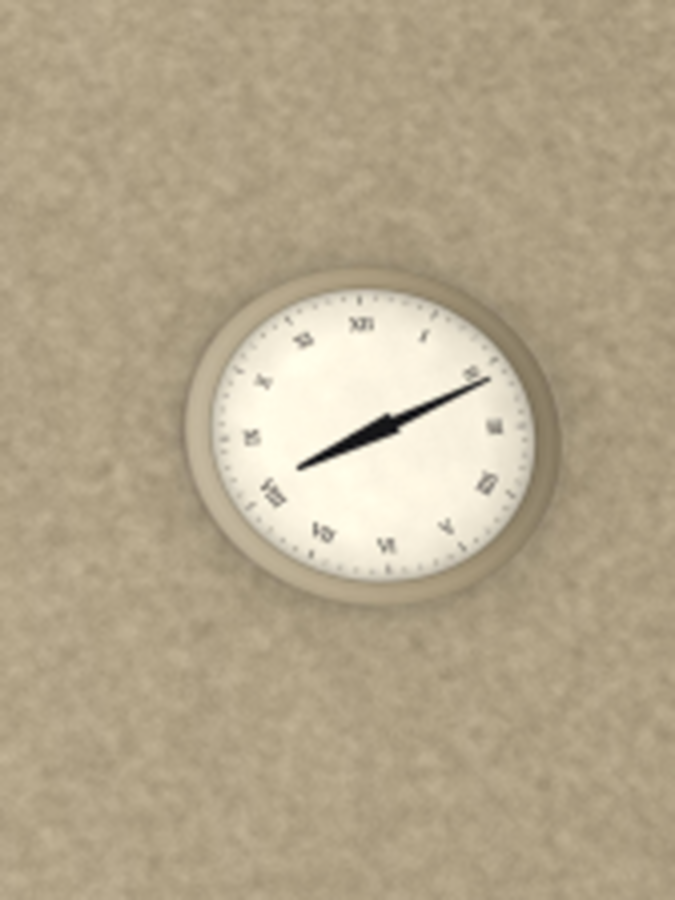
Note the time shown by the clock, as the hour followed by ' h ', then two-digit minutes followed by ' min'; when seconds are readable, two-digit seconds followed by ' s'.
8 h 11 min
